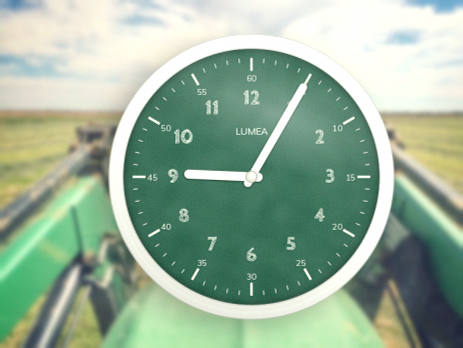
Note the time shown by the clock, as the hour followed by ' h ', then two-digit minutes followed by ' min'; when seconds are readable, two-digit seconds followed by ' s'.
9 h 05 min
